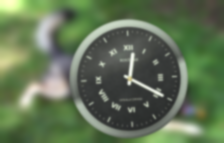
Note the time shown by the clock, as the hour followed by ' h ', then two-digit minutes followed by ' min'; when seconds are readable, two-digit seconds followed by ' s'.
12 h 20 min
